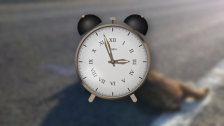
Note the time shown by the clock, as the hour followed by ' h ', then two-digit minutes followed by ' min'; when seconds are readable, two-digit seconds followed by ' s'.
2 h 57 min
